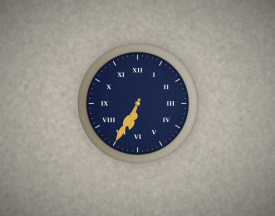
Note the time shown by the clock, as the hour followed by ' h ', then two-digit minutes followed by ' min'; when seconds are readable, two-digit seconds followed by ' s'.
6 h 35 min
